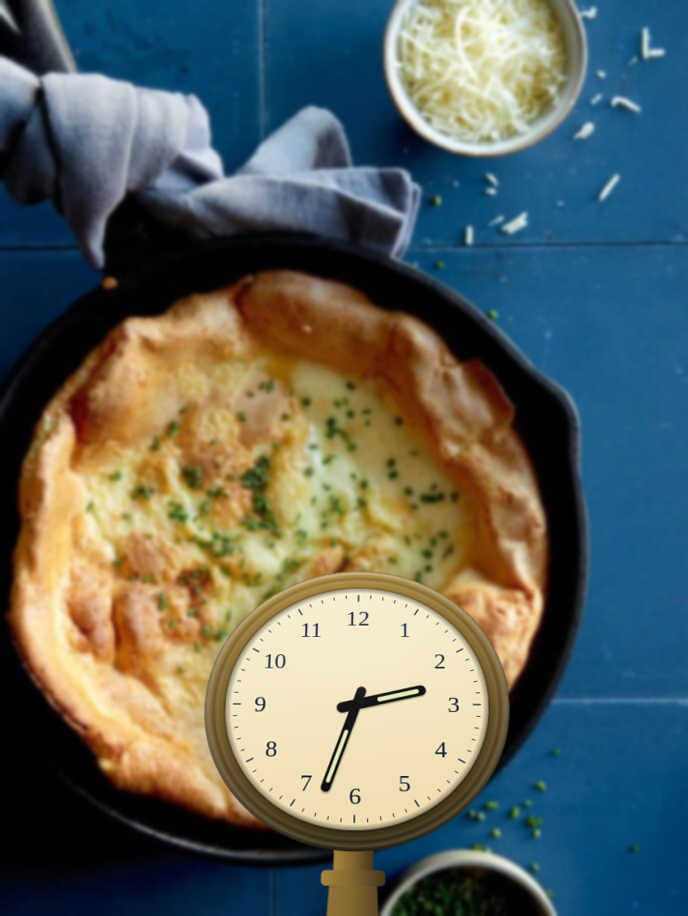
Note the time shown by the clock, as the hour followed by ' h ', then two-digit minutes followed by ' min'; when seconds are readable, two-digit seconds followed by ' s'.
2 h 33 min
